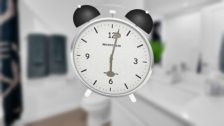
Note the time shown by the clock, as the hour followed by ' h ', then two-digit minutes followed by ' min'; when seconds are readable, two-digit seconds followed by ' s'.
6 h 02 min
